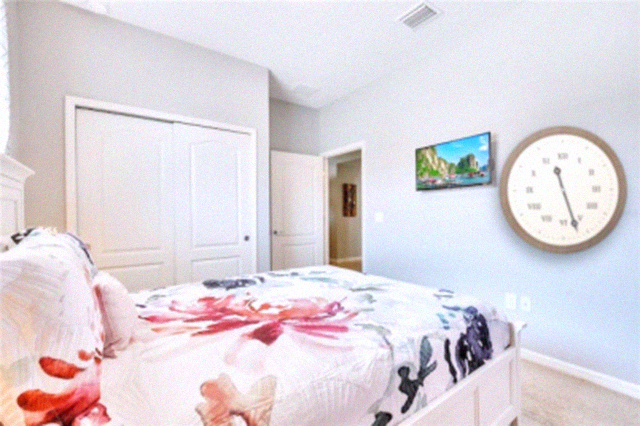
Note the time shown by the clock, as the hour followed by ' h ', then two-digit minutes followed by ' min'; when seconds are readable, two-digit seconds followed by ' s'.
11 h 27 min
